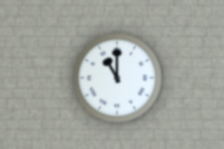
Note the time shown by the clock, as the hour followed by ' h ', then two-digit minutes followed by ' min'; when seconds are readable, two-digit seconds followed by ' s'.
11 h 00 min
